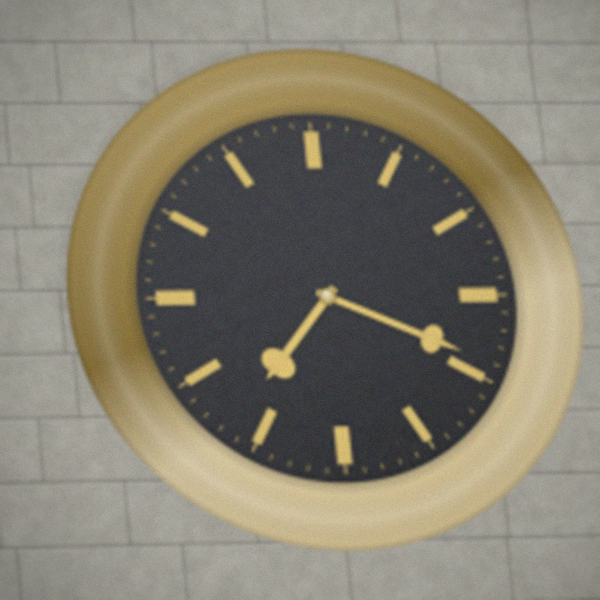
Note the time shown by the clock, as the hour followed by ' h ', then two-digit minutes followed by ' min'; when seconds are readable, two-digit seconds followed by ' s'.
7 h 19 min
